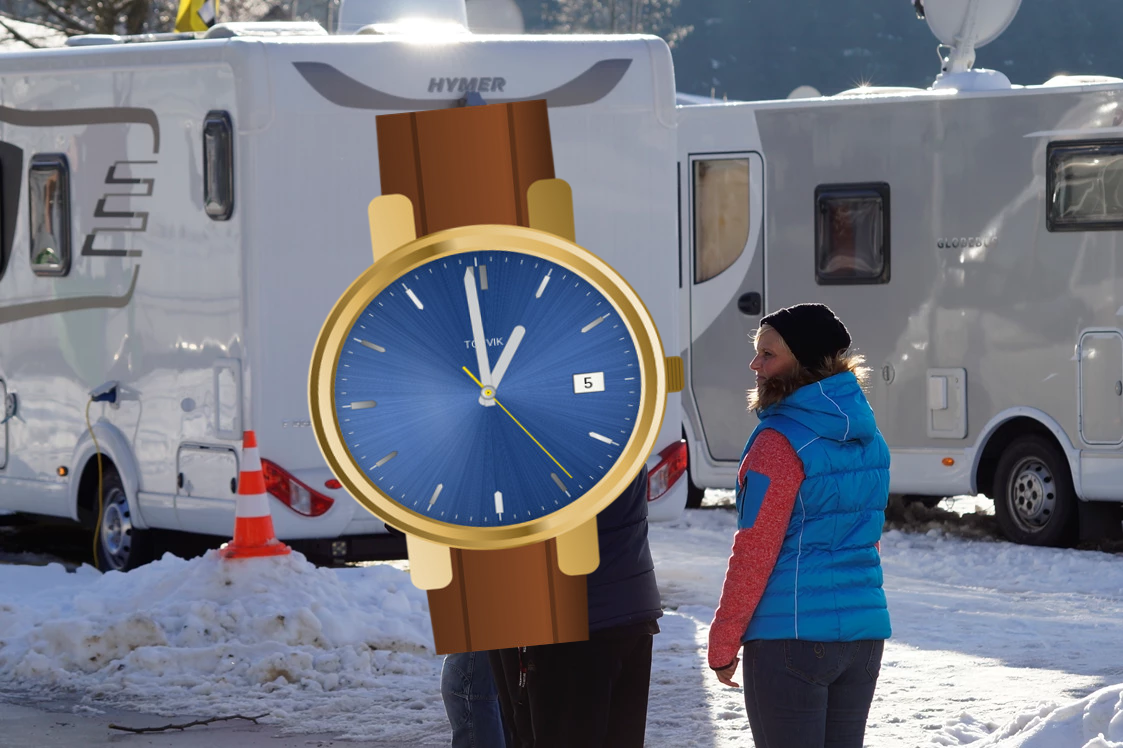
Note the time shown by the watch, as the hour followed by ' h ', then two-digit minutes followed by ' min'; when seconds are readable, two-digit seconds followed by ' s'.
12 h 59 min 24 s
